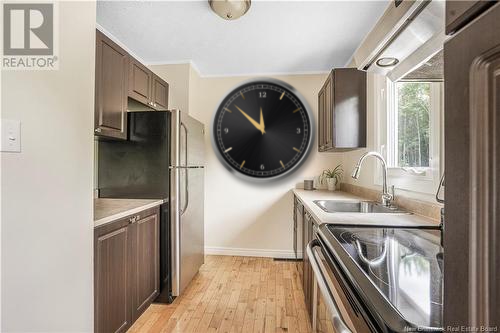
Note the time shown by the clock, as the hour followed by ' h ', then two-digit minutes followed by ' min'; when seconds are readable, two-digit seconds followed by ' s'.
11 h 52 min
